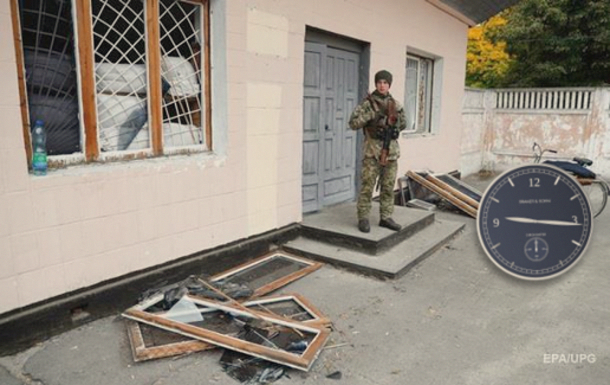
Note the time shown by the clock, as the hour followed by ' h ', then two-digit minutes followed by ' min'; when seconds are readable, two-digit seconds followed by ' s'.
9 h 16 min
